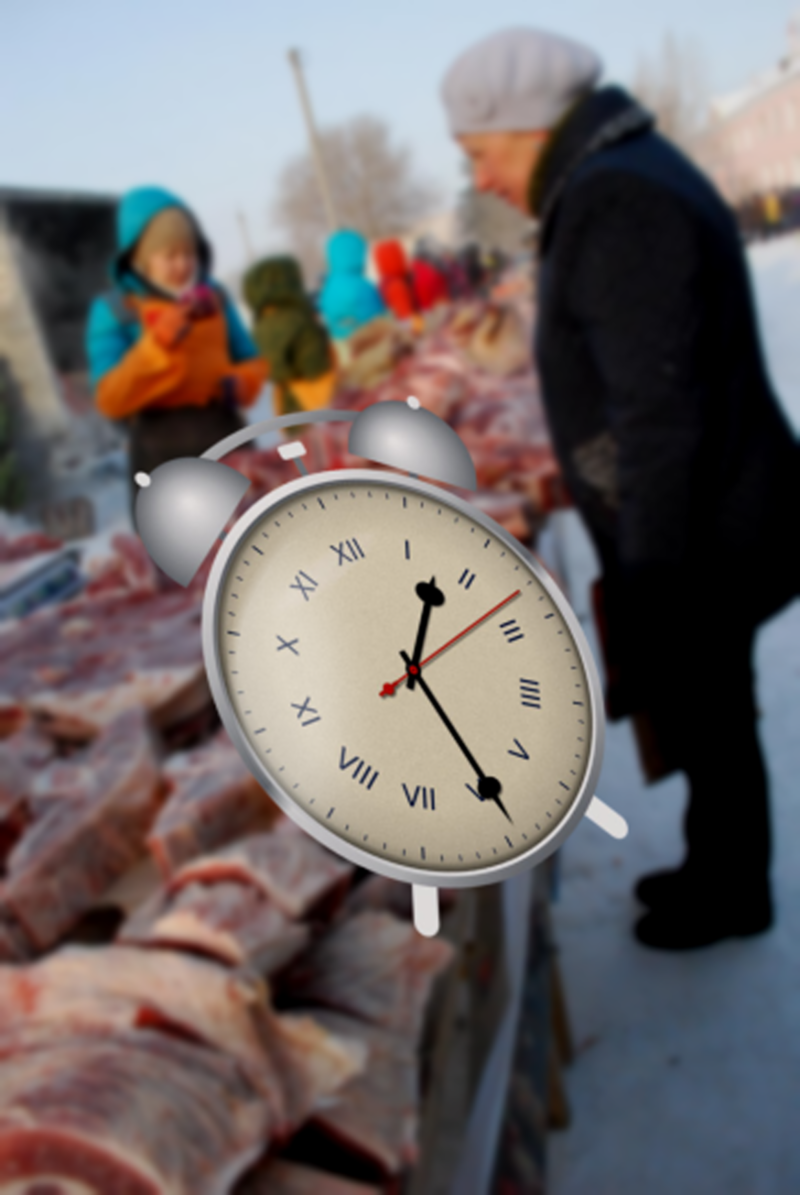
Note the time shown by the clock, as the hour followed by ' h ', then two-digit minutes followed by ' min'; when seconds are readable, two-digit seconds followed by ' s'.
1 h 29 min 13 s
